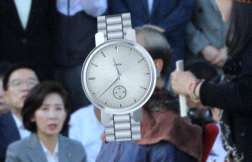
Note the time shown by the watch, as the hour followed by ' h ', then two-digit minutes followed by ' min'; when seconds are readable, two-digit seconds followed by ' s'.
11 h 38 min
